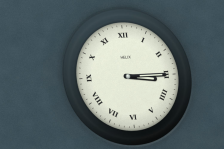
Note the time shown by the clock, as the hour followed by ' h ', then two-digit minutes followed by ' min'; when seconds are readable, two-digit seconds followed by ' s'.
3 h 15 min
